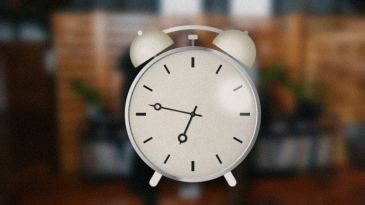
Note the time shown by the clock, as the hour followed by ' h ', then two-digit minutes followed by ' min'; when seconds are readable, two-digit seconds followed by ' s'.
6 h 47 min
